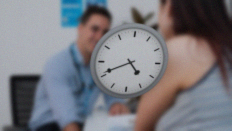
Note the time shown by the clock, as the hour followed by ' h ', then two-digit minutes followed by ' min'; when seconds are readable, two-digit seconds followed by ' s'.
4 h 41 min
